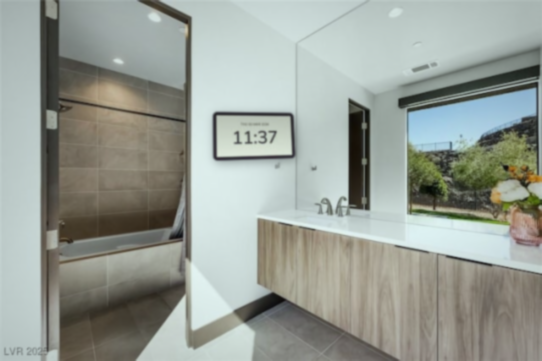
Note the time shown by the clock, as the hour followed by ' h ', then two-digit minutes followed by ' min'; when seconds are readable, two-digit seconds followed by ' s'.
11 h 37 min
